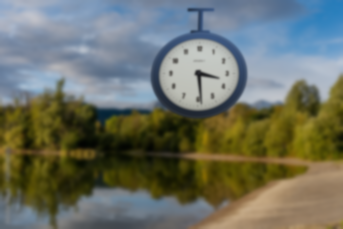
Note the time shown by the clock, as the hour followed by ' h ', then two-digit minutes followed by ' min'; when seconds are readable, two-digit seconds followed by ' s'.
3 h 29 min
